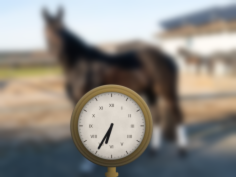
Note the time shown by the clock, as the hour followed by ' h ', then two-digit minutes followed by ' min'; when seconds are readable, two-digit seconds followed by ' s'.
6 h 35 min
